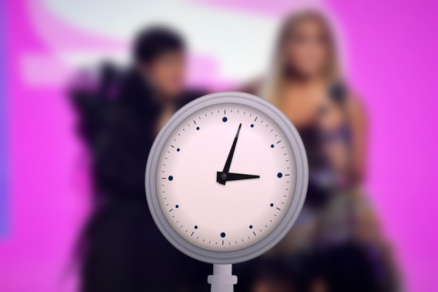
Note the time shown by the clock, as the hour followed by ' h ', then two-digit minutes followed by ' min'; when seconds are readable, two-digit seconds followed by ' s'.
3 h 03 min
